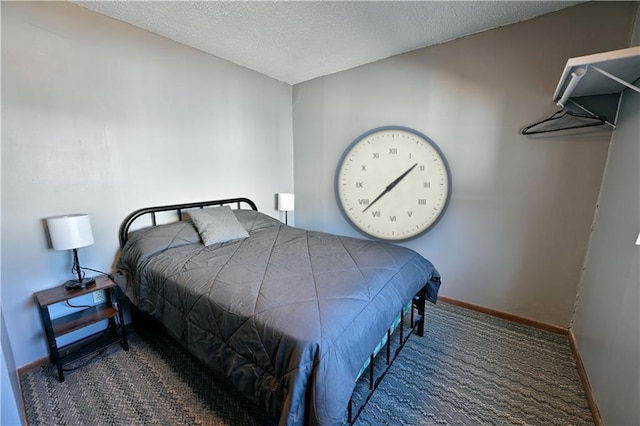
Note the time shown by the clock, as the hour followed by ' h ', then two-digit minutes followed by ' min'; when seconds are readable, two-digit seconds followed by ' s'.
1 h 38 min
